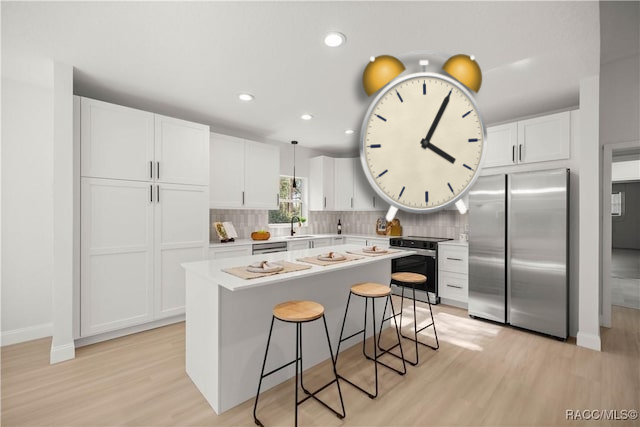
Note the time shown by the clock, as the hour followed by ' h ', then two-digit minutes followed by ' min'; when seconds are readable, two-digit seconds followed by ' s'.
4 h 05 min
